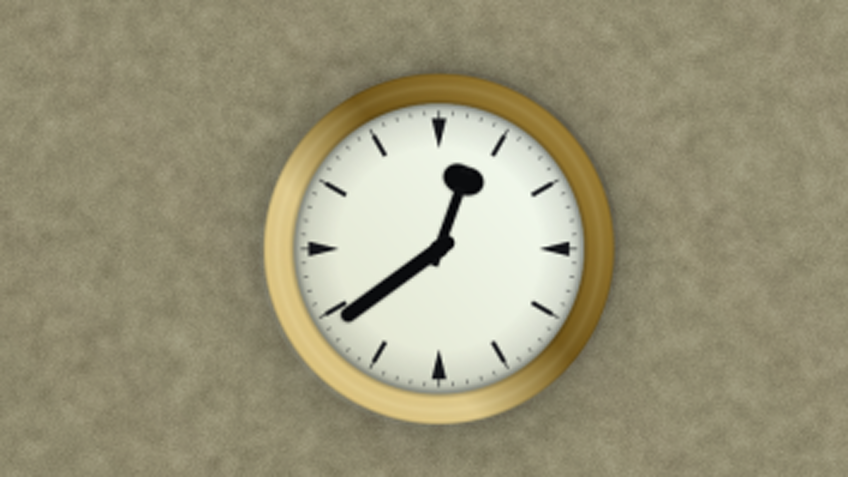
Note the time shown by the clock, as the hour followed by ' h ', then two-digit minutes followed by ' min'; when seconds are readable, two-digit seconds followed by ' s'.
12 h 39 min
